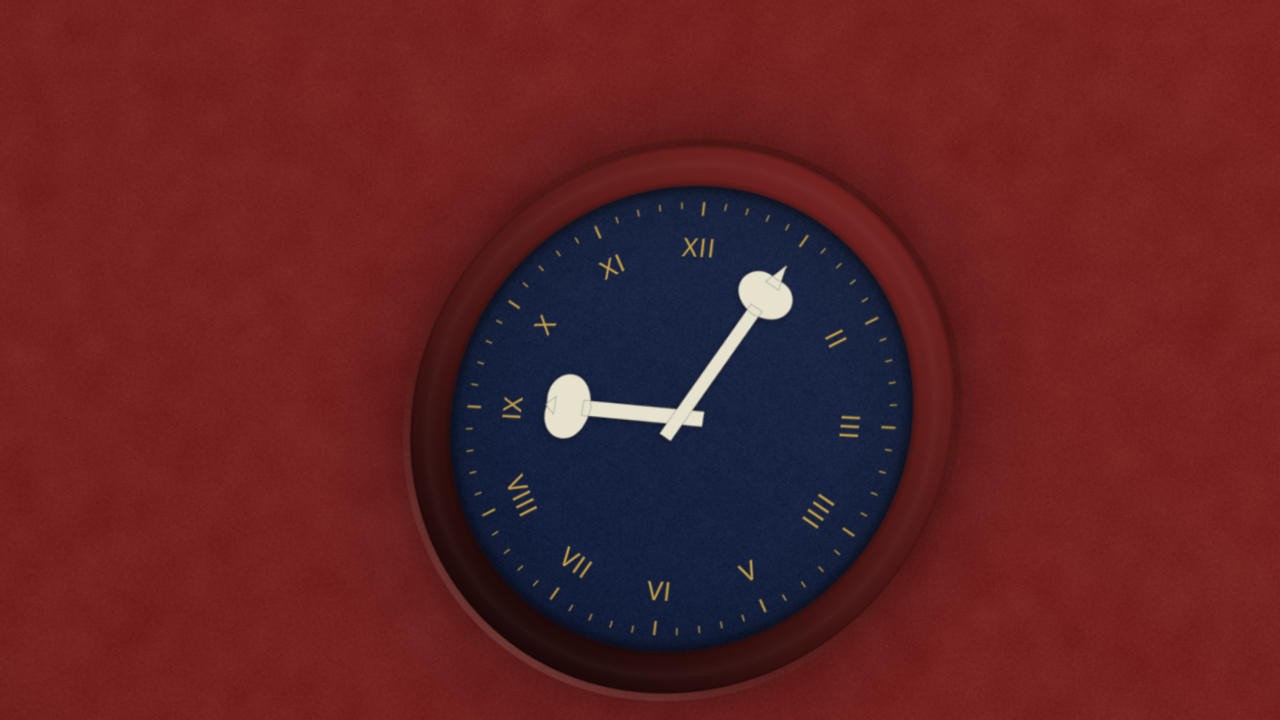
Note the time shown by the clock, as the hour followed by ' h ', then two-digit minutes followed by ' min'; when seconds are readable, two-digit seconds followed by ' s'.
9 h 05 min
